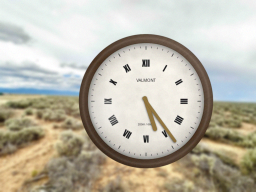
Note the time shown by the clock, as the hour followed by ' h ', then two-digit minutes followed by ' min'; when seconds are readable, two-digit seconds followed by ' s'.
5 h 24 min
